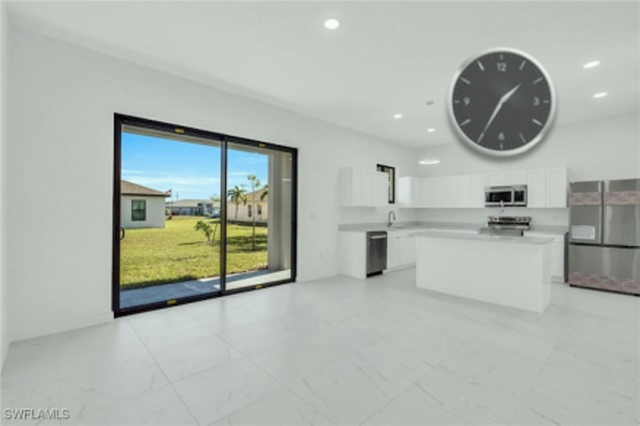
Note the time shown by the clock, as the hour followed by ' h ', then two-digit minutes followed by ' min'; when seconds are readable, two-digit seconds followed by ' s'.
1 h 35 min
